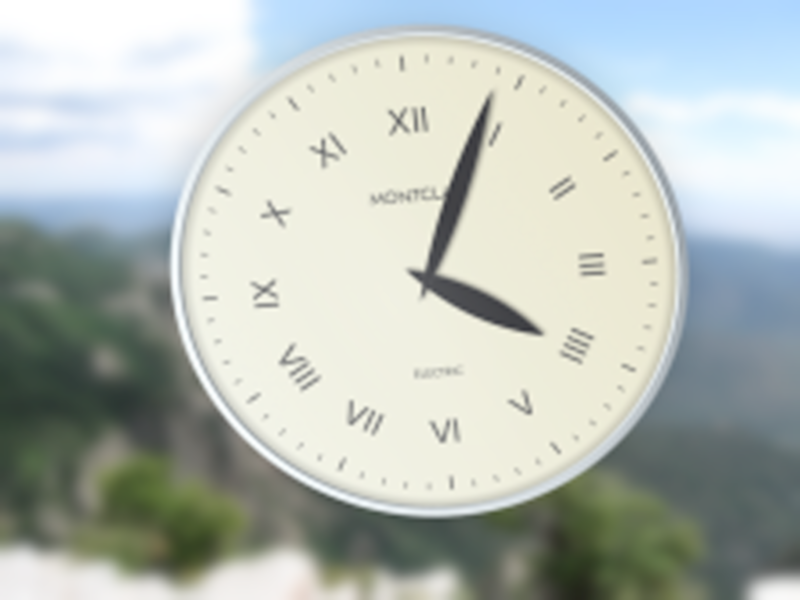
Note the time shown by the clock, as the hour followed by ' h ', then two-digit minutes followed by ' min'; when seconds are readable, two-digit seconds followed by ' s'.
4 h 04 min
